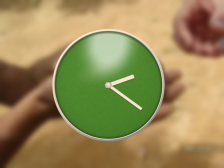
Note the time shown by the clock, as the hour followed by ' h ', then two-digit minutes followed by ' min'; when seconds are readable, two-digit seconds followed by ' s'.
2 h 21 min
